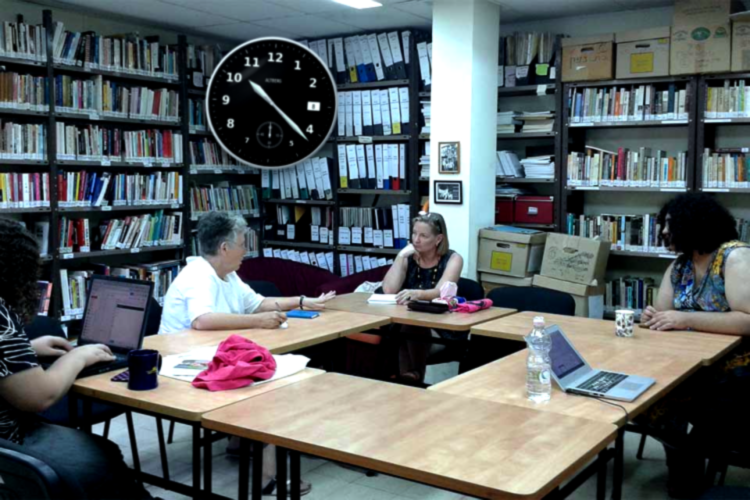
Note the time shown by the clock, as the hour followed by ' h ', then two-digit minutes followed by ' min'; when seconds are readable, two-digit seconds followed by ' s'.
10 h 22 min
